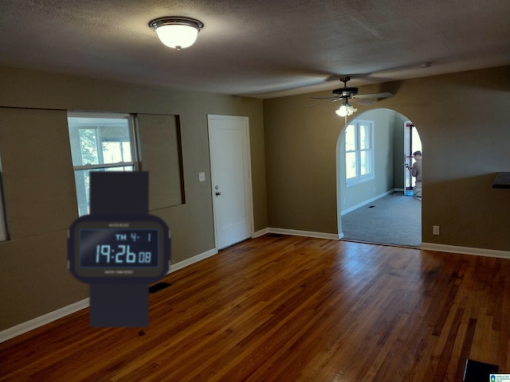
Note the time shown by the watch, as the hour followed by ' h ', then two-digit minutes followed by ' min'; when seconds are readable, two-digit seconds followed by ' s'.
19 h 26 min 08 s
